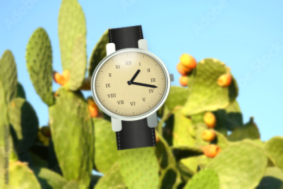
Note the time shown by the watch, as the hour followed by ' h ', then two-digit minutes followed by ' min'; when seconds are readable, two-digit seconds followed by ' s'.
1 h 18 min
